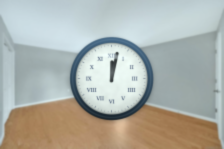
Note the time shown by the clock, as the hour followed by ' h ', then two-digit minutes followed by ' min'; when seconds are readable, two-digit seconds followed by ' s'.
12 h 02 min
